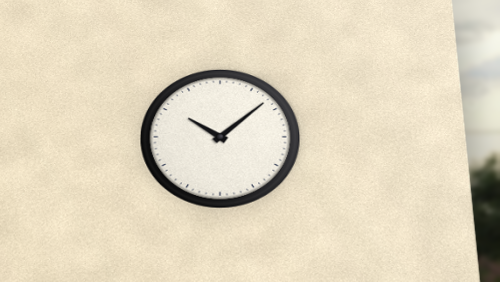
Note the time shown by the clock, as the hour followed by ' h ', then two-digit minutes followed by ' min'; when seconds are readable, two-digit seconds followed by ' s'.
10 h 08 min
